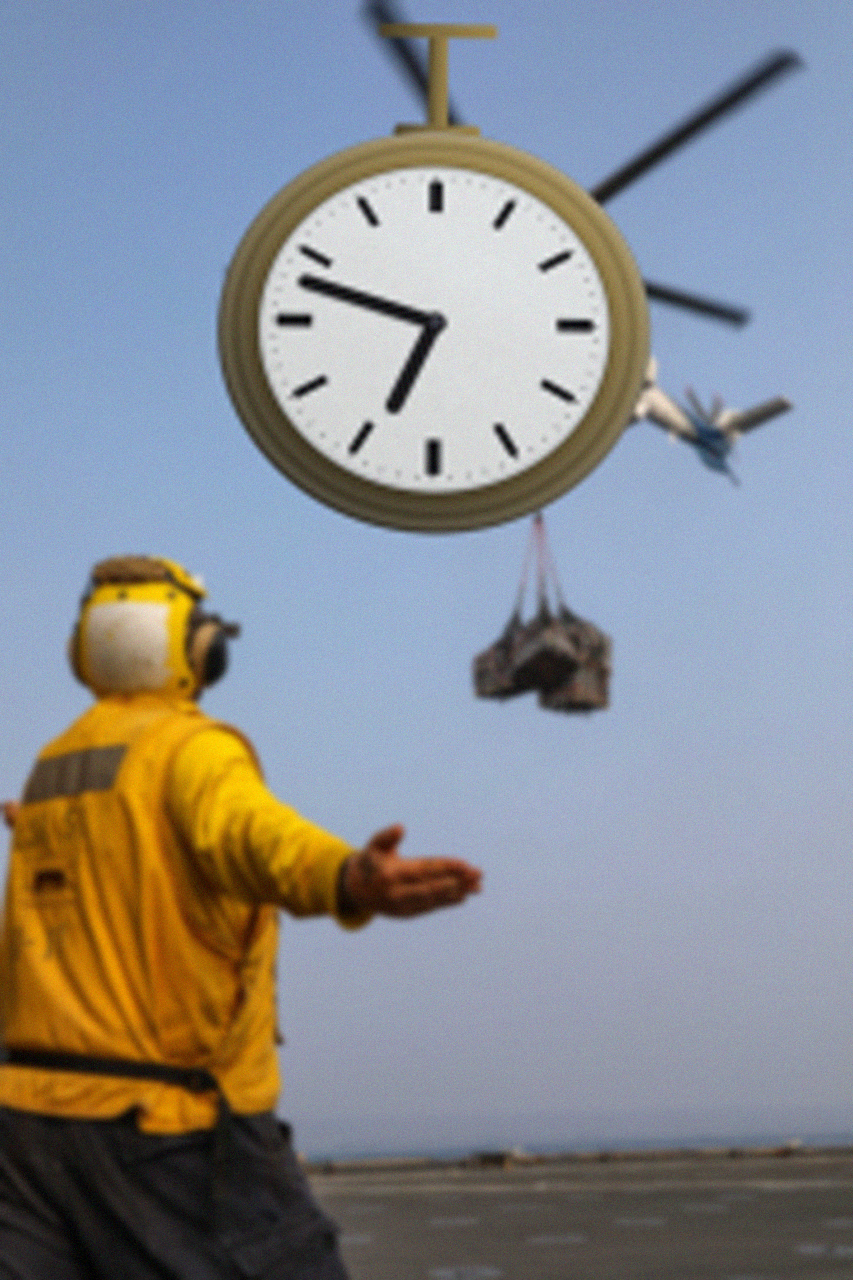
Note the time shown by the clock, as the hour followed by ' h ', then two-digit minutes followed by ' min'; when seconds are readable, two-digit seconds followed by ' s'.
6 h 48 min
